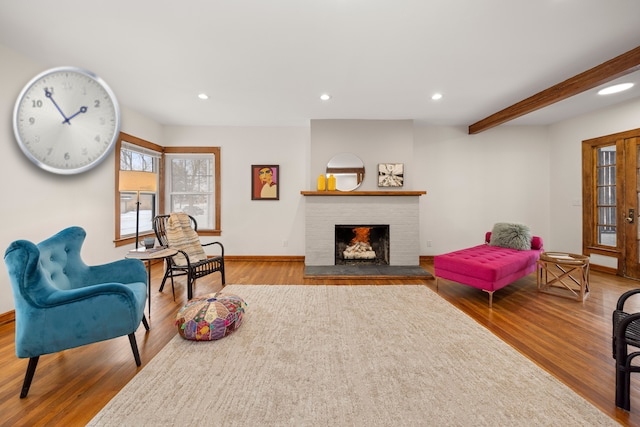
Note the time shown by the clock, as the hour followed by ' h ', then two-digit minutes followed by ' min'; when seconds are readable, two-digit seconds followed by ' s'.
1 h 54 min
